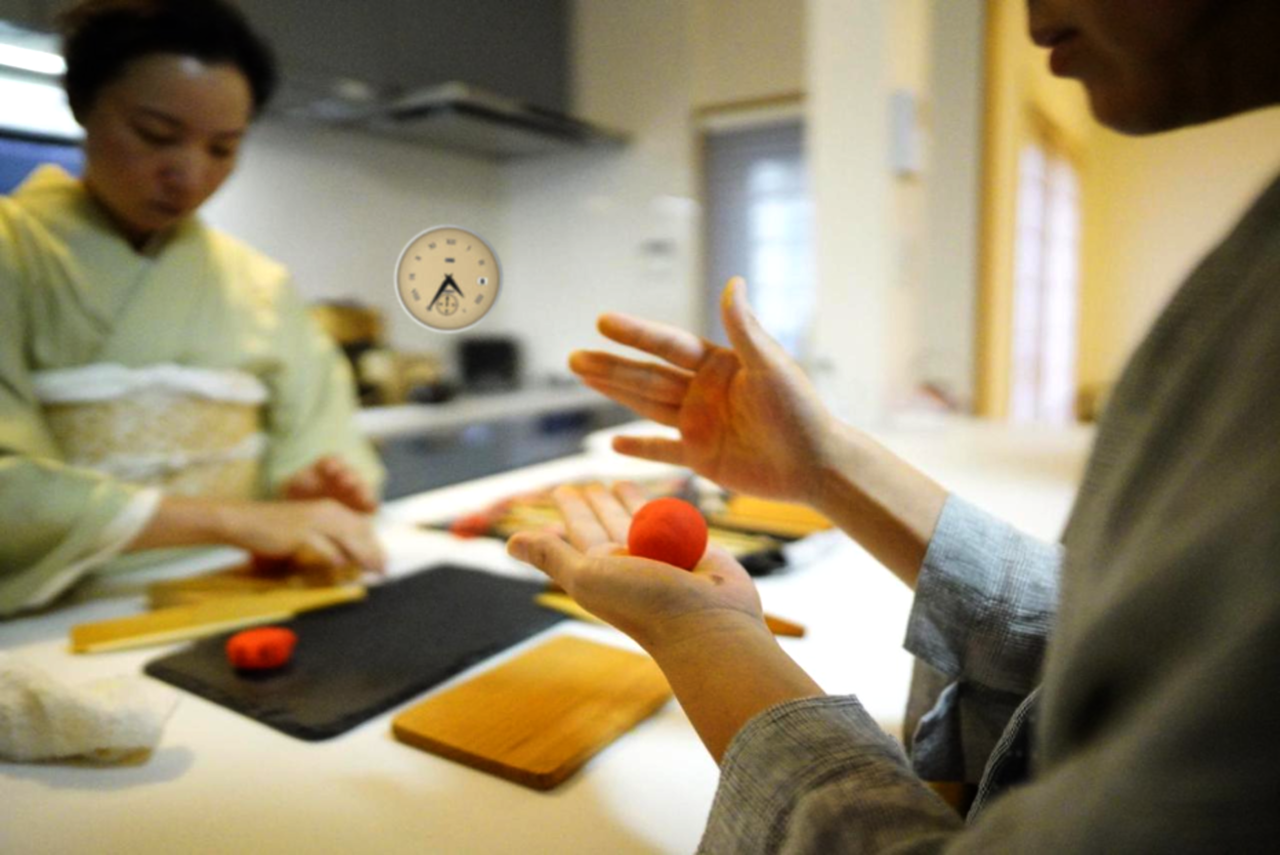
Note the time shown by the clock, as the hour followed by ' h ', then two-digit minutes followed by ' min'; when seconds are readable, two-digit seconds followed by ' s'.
4 h 35 min
